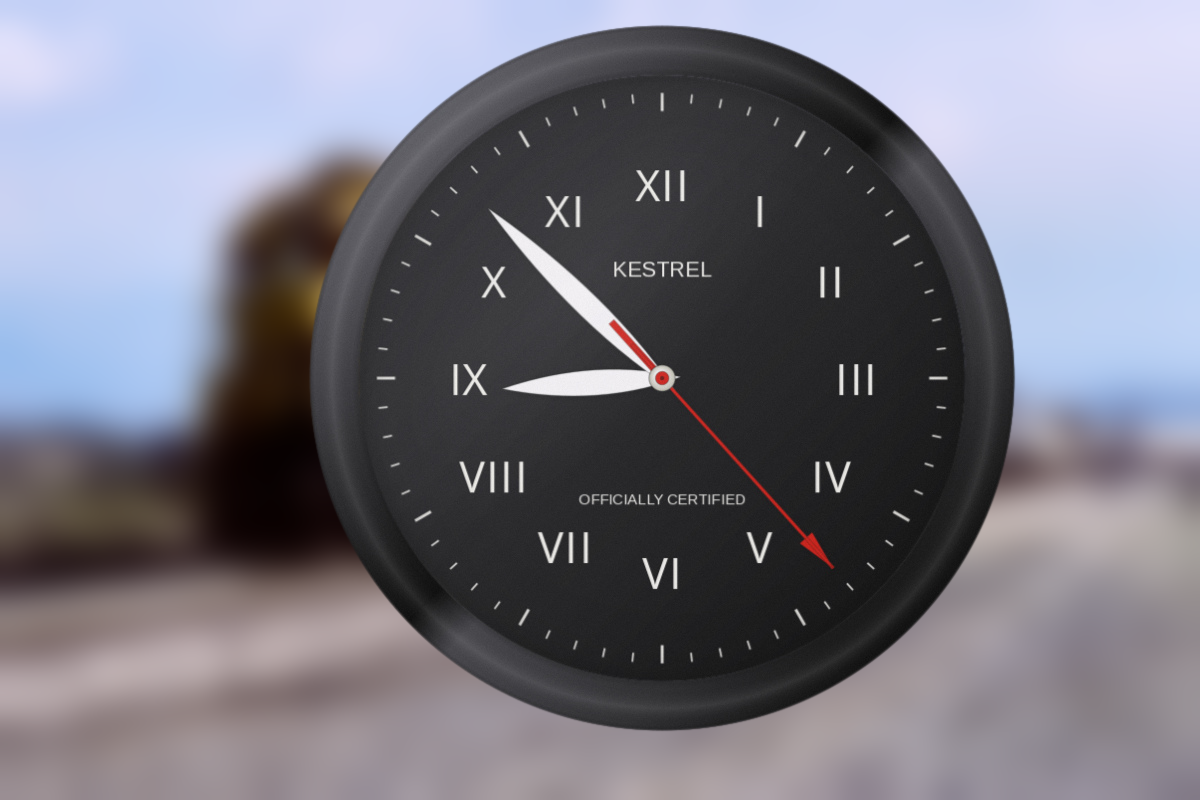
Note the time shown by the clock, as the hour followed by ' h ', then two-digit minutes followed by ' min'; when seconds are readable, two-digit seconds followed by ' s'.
8 h 52 min 23 s
